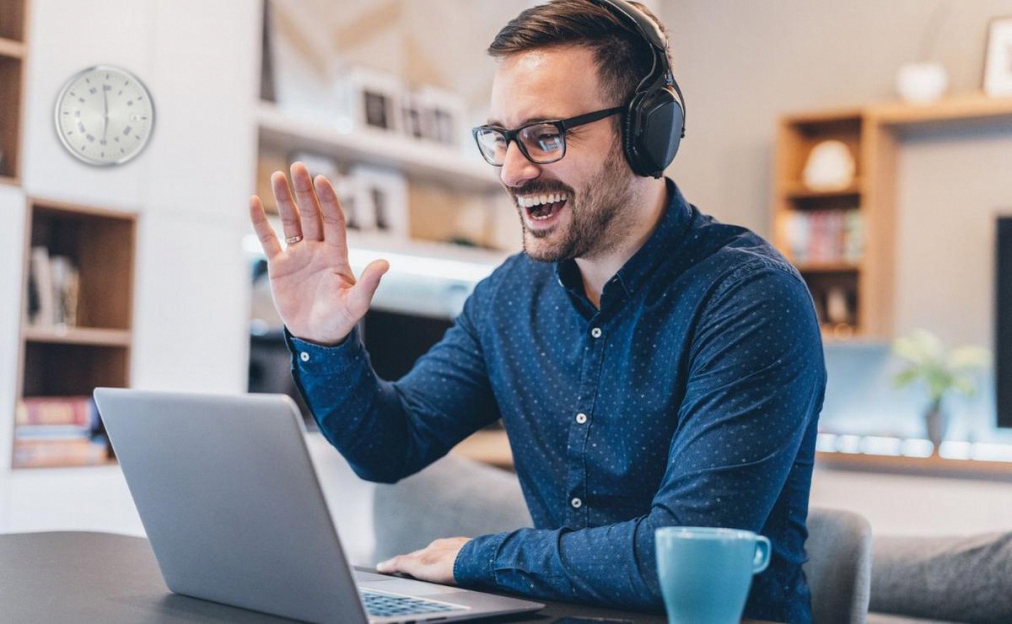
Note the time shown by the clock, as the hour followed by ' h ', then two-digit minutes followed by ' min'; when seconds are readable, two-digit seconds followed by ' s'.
5 h 59 min
